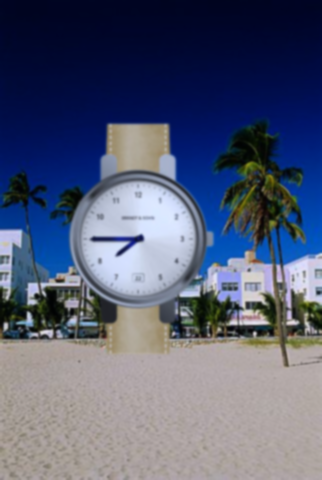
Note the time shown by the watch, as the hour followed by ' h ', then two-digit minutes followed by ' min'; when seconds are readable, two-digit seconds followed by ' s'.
7 h 45 min
